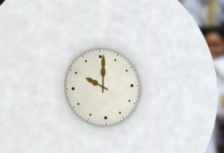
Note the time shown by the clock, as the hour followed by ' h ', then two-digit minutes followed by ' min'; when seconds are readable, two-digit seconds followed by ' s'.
10 h 01 min
